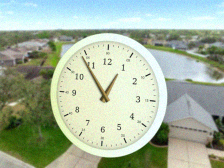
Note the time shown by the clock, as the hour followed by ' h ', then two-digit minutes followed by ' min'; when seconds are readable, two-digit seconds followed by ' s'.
12 h 54 min
